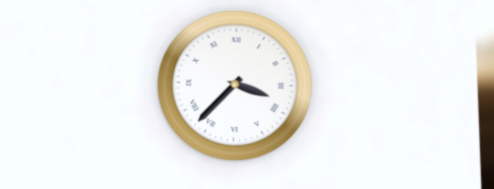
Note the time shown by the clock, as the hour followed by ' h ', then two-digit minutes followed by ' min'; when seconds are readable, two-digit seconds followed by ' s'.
3 h 37 min
